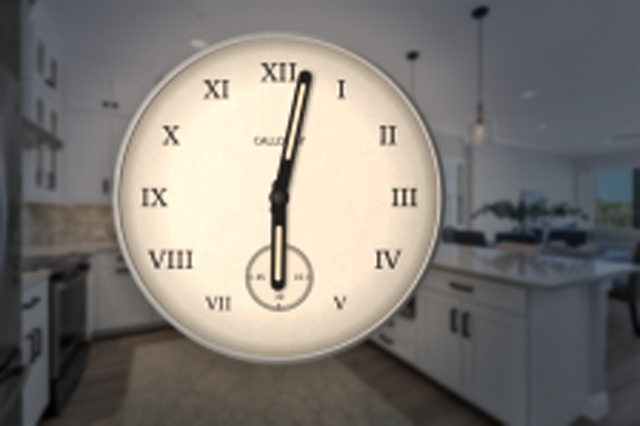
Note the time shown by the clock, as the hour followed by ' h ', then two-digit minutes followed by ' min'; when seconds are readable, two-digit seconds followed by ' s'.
6 h 02 min
